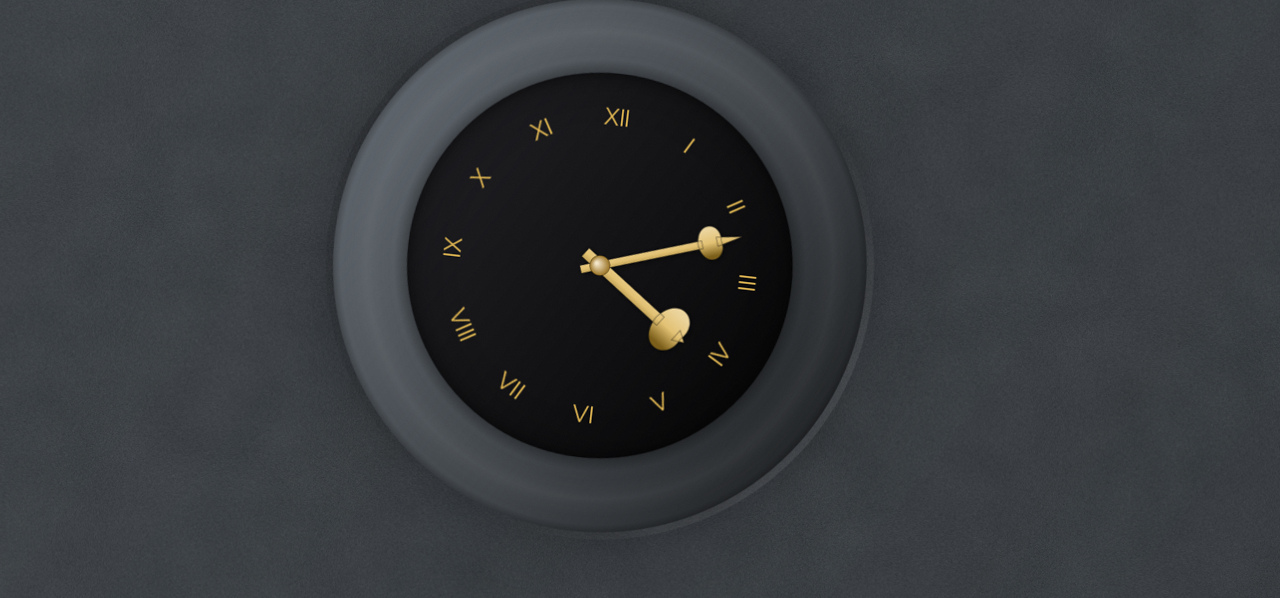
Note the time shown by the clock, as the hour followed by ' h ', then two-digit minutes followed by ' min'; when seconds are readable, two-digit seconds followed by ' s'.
4 h 12 min
